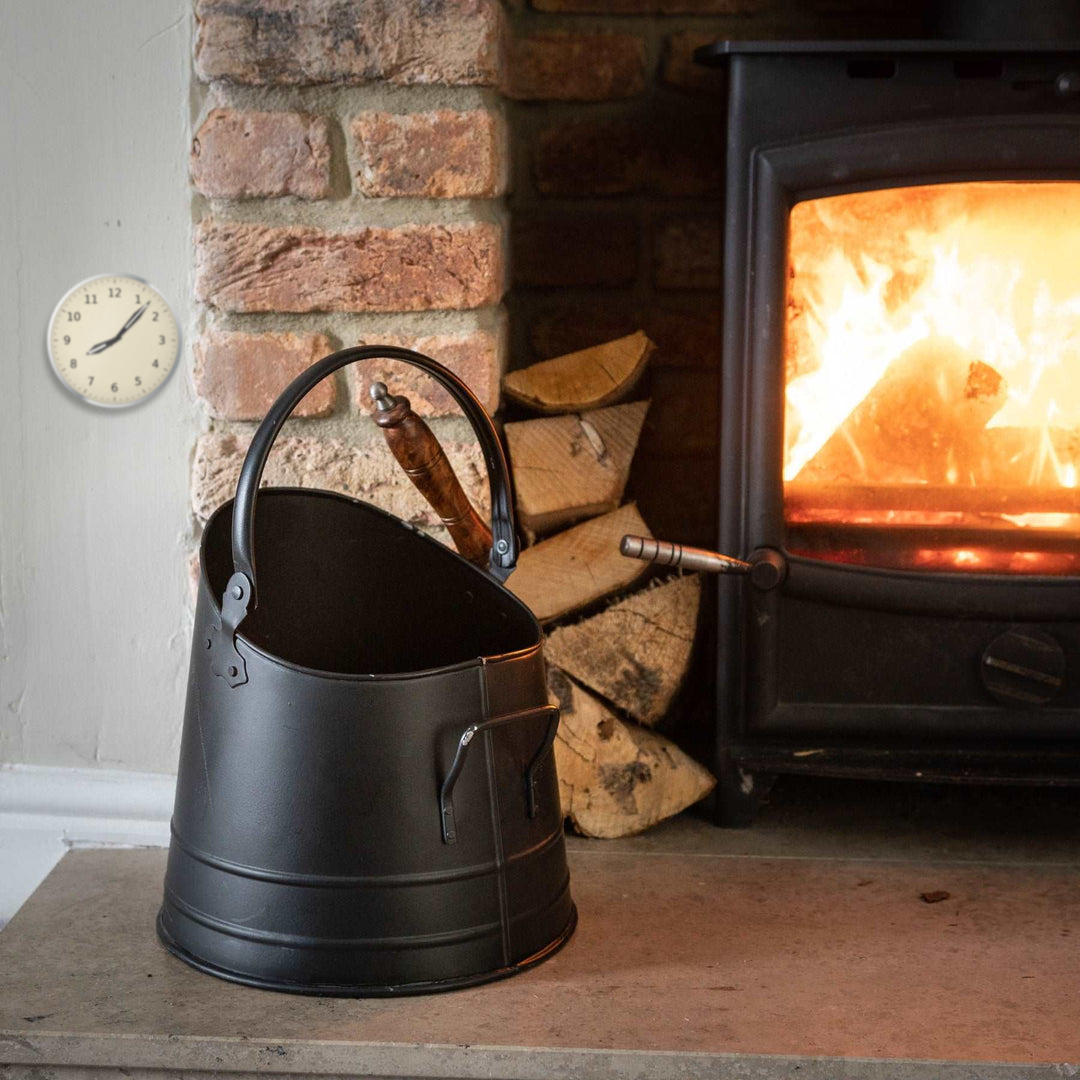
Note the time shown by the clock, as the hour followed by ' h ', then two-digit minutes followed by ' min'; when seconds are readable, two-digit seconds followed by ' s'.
8 h 07 min
